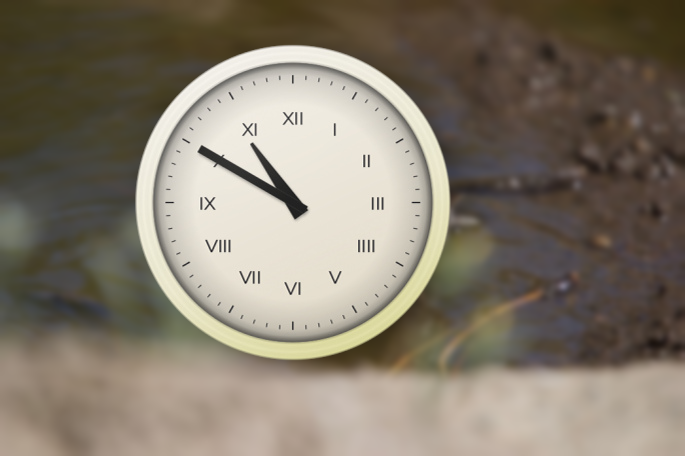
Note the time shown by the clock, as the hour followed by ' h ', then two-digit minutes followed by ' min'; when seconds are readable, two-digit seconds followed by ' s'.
10 h 50 min
